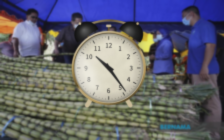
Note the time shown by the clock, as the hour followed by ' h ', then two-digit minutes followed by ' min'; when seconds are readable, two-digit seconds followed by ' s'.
10 h 24 min
